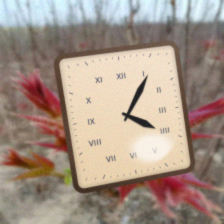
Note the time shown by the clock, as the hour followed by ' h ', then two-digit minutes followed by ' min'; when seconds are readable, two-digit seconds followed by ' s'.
4 h 06 min
